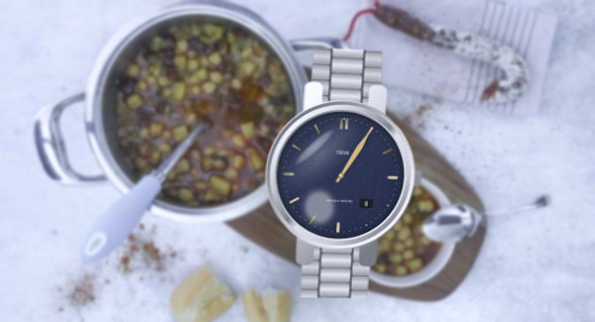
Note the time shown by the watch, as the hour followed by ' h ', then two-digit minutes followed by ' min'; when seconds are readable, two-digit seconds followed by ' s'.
1 h 05 min
